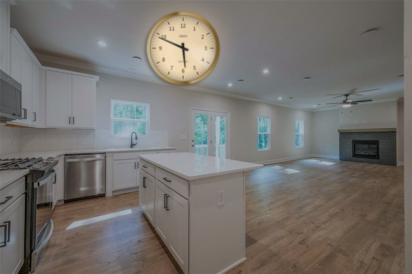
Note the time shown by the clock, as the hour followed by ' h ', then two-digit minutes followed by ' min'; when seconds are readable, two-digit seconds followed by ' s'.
5 h 49 min
